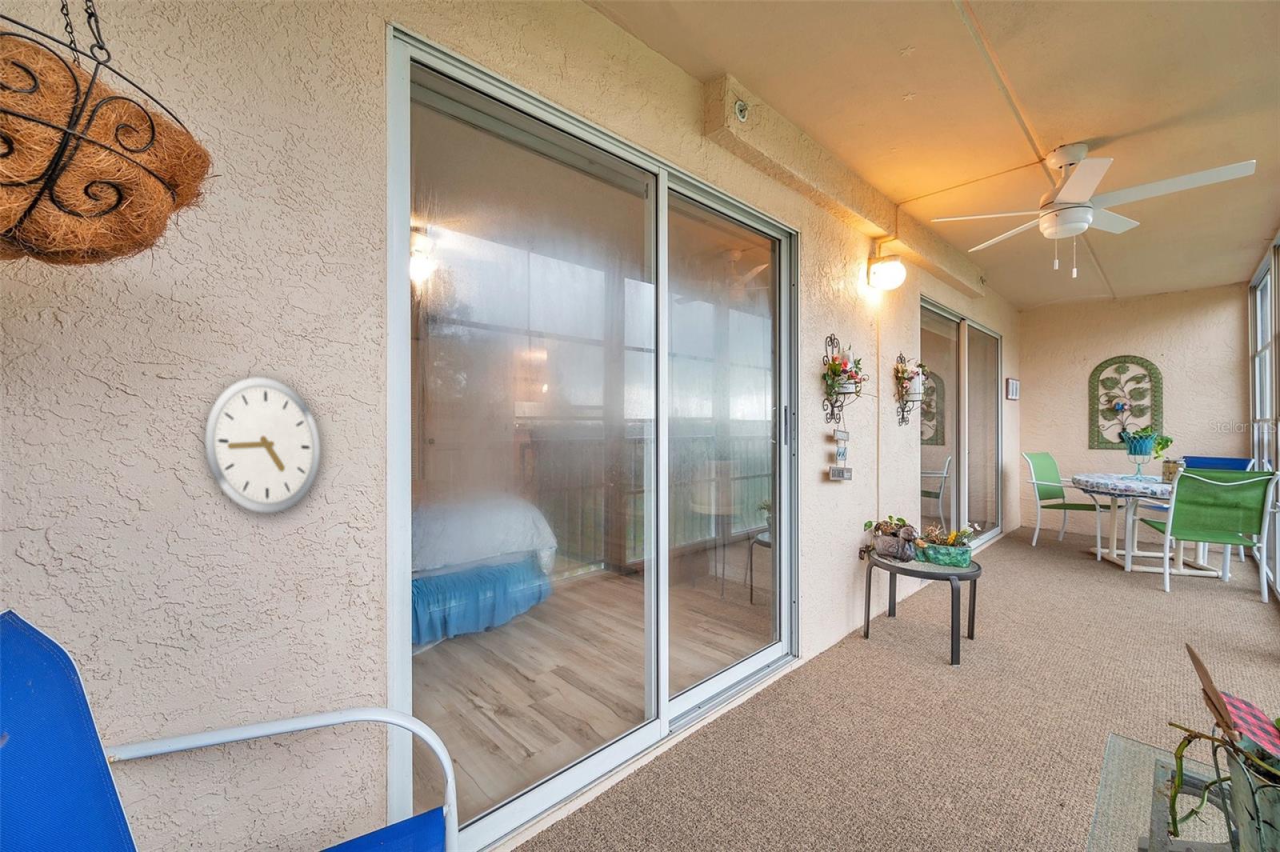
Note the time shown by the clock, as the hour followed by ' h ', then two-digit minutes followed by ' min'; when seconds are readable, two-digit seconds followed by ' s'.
4 h 44 min
